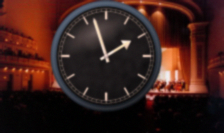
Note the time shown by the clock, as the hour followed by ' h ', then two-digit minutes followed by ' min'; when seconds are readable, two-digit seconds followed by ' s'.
1 h 57 min
